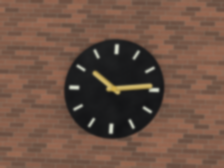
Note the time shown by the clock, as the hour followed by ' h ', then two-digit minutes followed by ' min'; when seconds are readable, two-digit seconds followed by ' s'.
10 h 14 min
